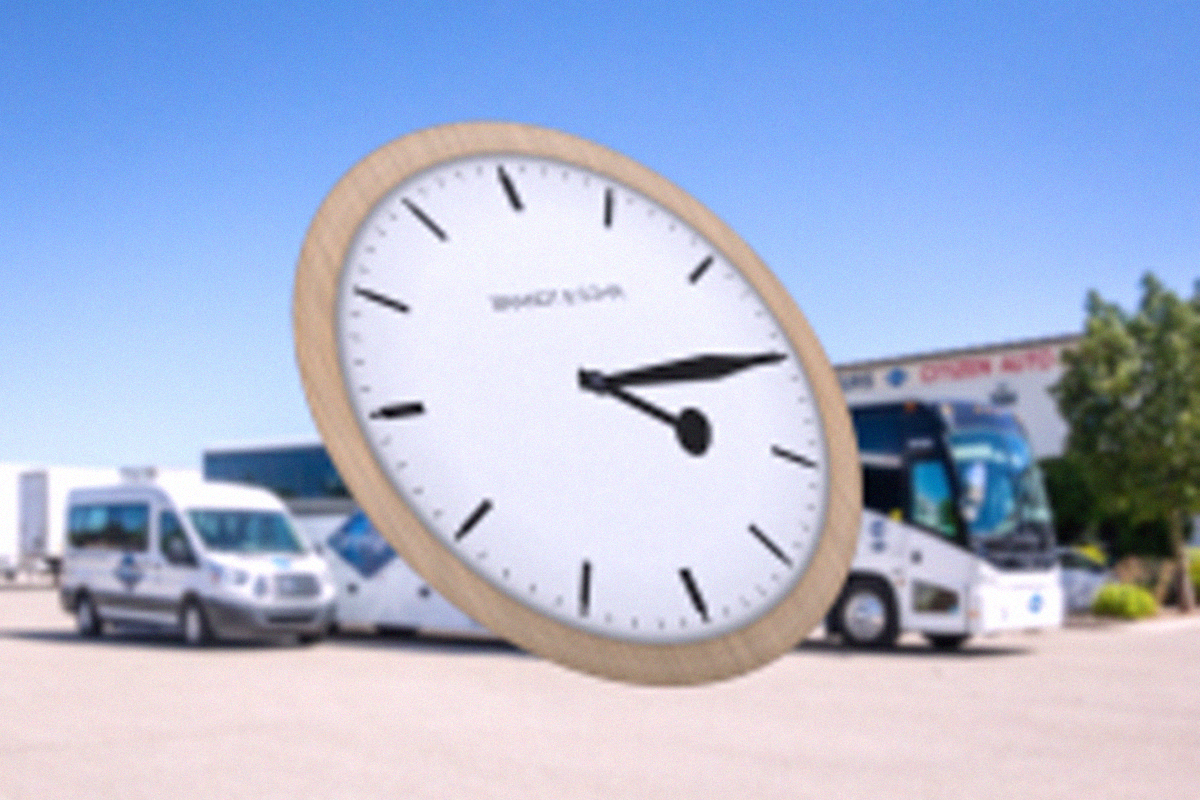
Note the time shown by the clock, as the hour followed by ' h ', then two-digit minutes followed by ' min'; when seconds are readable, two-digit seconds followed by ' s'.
4 h 15 min
